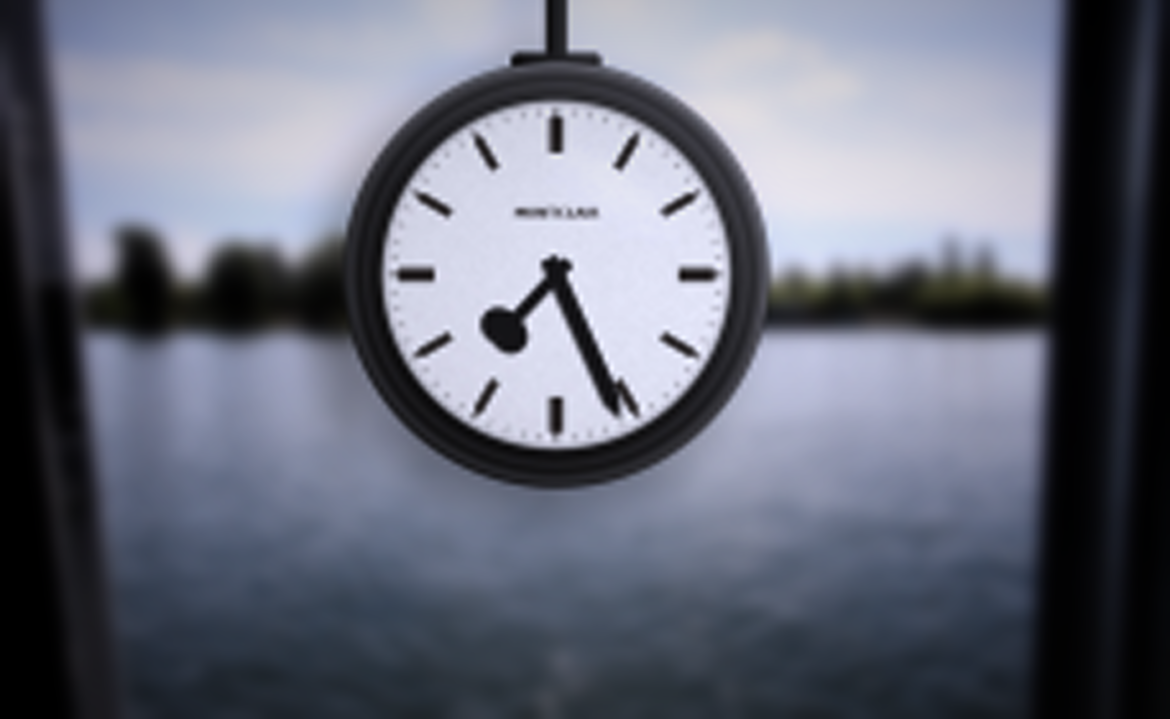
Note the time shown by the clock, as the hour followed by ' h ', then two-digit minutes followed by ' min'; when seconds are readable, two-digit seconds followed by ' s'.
7 h 26 min
